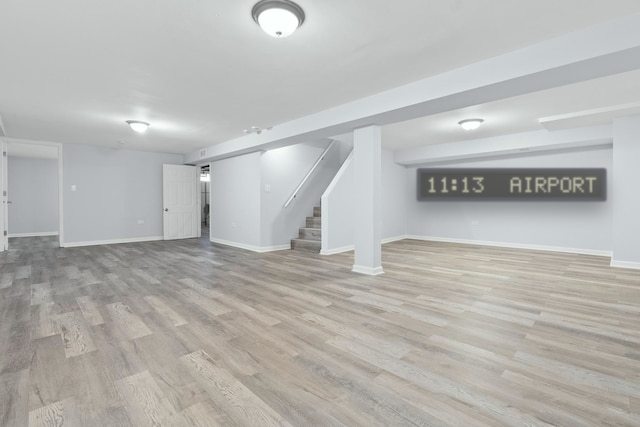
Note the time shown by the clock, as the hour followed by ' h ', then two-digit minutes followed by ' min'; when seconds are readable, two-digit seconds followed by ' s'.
11 h 13 min
